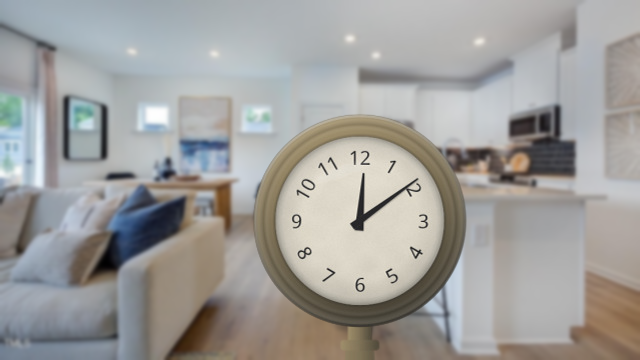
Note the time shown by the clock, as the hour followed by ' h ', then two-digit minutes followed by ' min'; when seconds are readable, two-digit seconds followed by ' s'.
12 h 09 min
